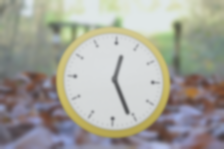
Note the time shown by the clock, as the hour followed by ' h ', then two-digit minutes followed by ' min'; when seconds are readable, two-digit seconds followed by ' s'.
12 h 26 min
